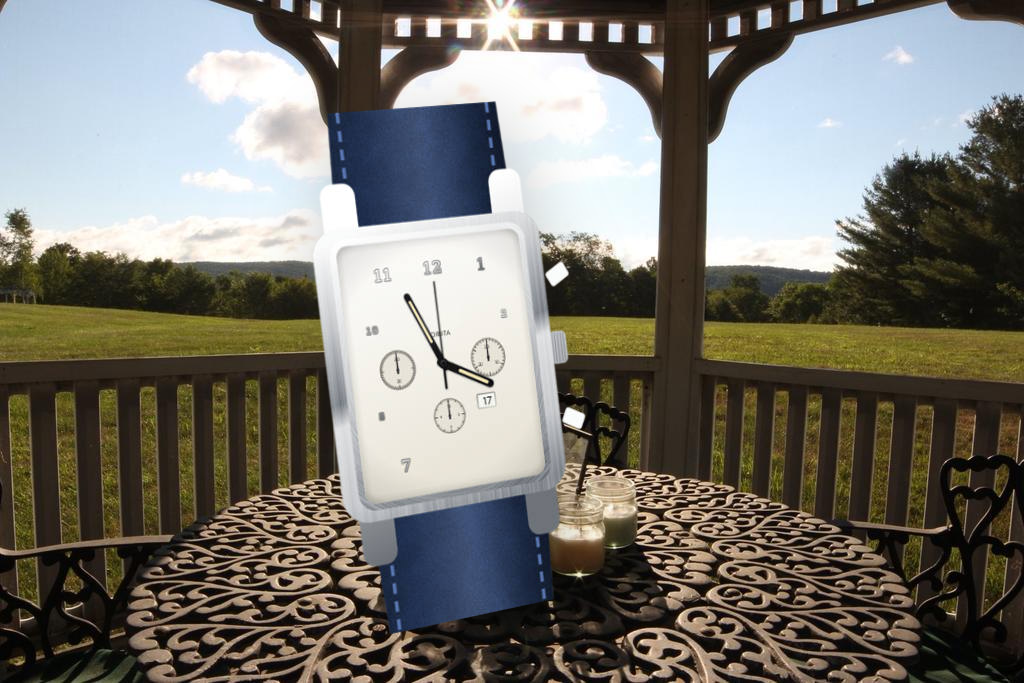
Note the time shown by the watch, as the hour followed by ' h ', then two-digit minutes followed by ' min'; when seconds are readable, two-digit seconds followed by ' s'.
3 h 56 min
